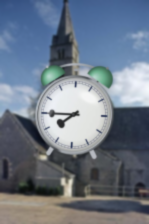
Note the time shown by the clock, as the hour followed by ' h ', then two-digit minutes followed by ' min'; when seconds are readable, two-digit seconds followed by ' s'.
7 h 45 min
